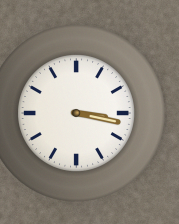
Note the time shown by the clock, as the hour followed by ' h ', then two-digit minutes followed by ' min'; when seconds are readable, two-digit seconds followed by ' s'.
3 h 17 min
